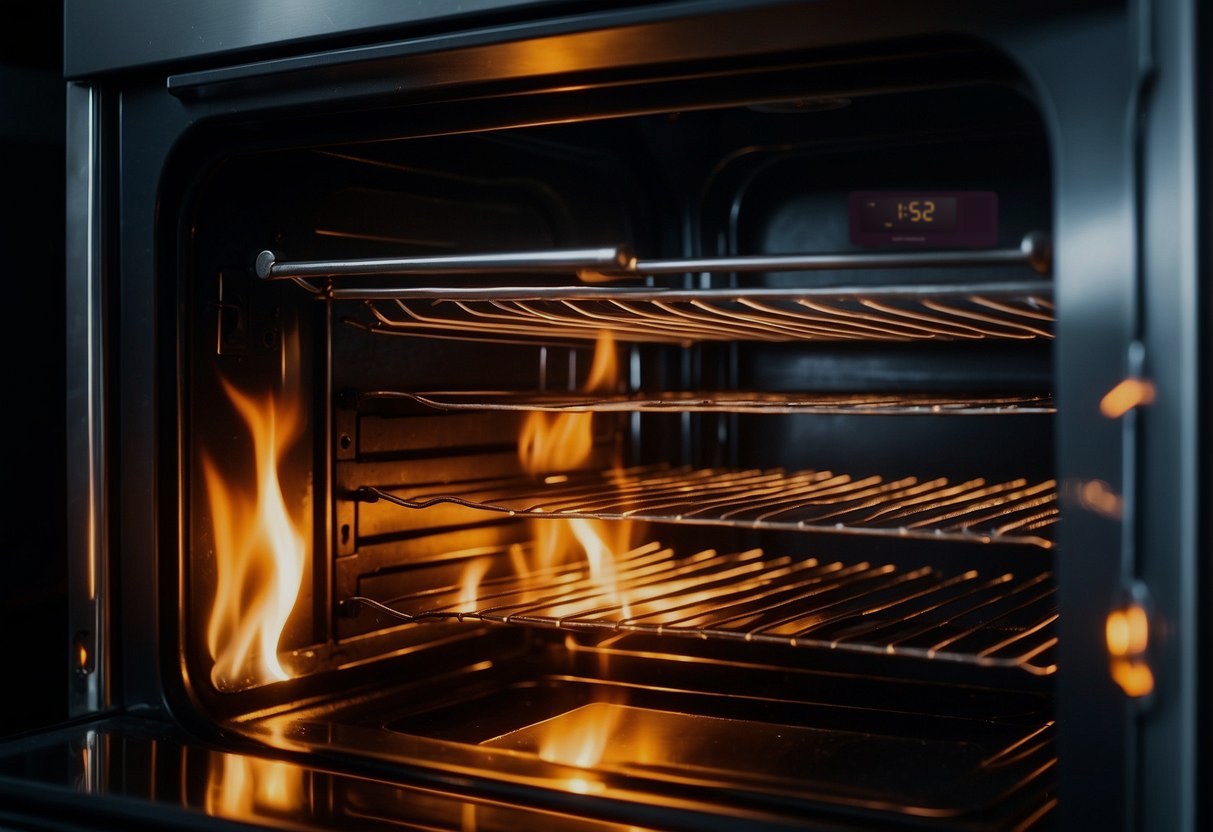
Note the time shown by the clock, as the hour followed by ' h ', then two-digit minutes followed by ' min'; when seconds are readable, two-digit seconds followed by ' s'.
1 h 52 min
